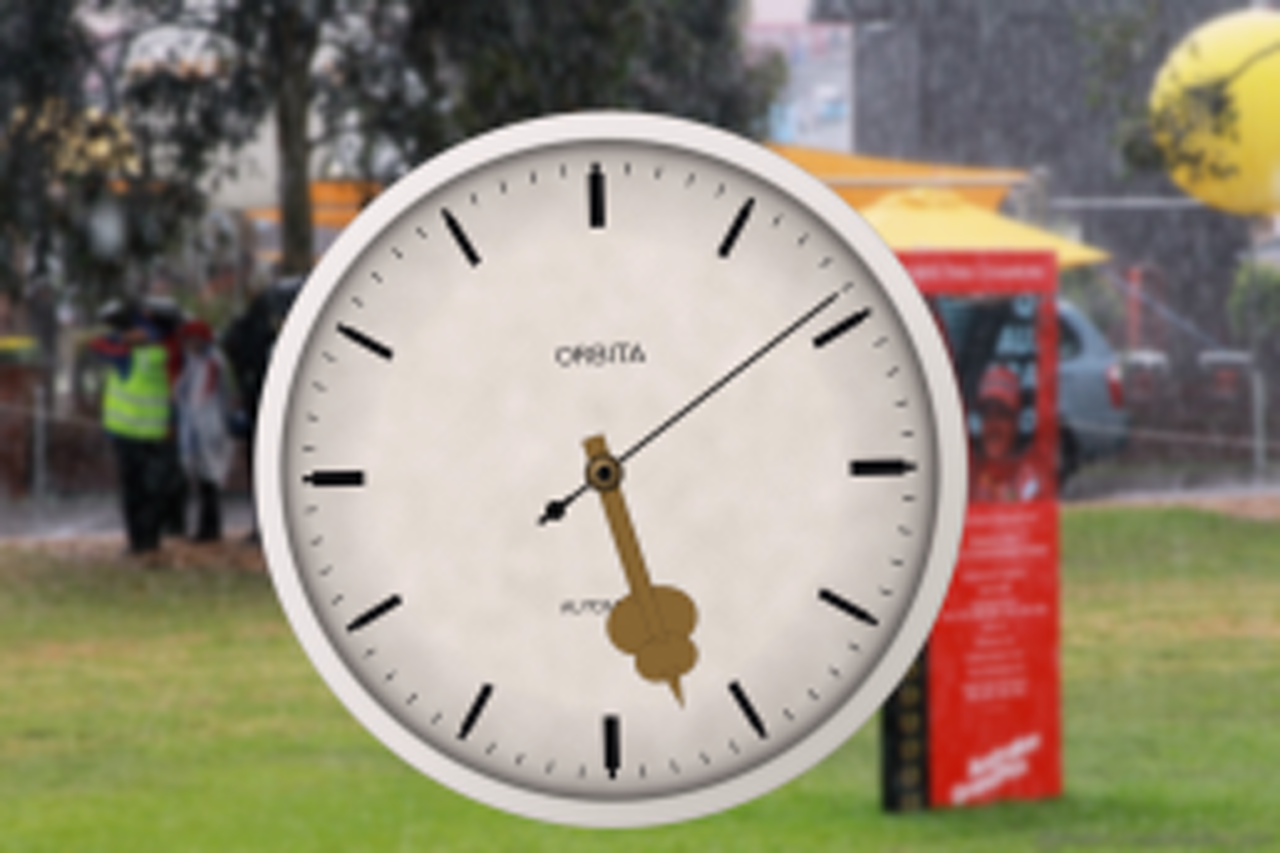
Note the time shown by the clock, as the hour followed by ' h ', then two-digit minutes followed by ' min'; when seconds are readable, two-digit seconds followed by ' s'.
5 h 27 min 09 s
